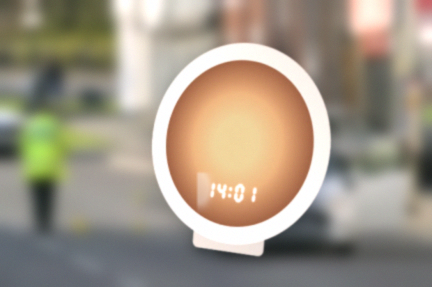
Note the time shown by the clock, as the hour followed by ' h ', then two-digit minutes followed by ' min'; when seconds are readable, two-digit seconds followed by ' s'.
14 h 01 min
